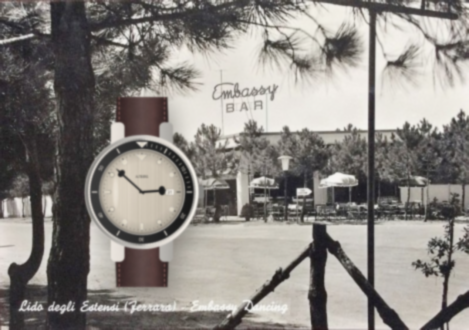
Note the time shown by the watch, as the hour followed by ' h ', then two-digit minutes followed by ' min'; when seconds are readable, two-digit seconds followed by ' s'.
2 h 52 min
